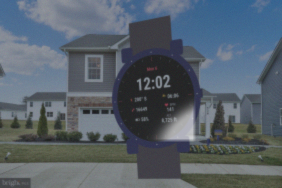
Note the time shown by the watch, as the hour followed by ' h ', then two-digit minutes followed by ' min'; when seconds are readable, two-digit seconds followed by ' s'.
12 h 02 min
